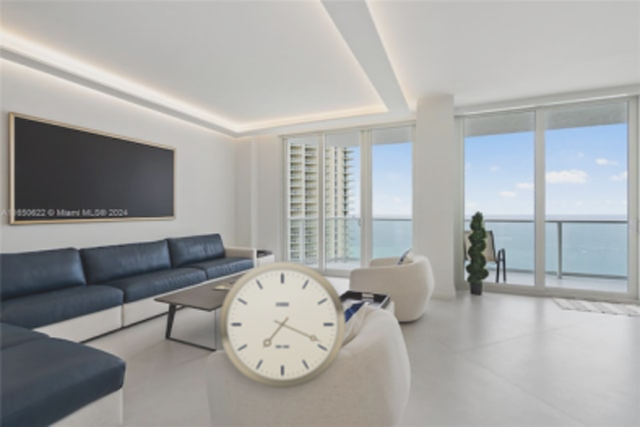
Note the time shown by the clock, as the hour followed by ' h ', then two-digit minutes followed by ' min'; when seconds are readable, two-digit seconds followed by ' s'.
7 h 19 min
